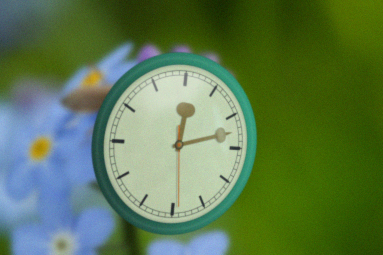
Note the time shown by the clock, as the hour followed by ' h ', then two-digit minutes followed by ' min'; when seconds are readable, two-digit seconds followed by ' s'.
12 h 12 min 29 s
